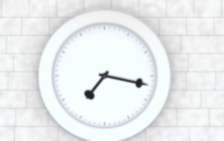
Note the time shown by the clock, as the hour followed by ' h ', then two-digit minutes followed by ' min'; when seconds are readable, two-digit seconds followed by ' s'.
7 h 17 min
